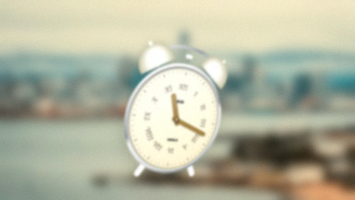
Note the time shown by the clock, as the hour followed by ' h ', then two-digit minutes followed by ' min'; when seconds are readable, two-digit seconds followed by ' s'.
11 h 18 min
